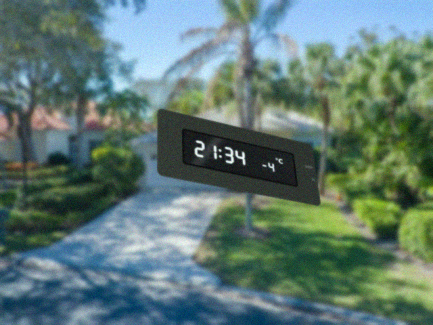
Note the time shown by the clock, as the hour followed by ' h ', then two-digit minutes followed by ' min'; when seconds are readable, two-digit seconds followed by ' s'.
21 h 34 min
